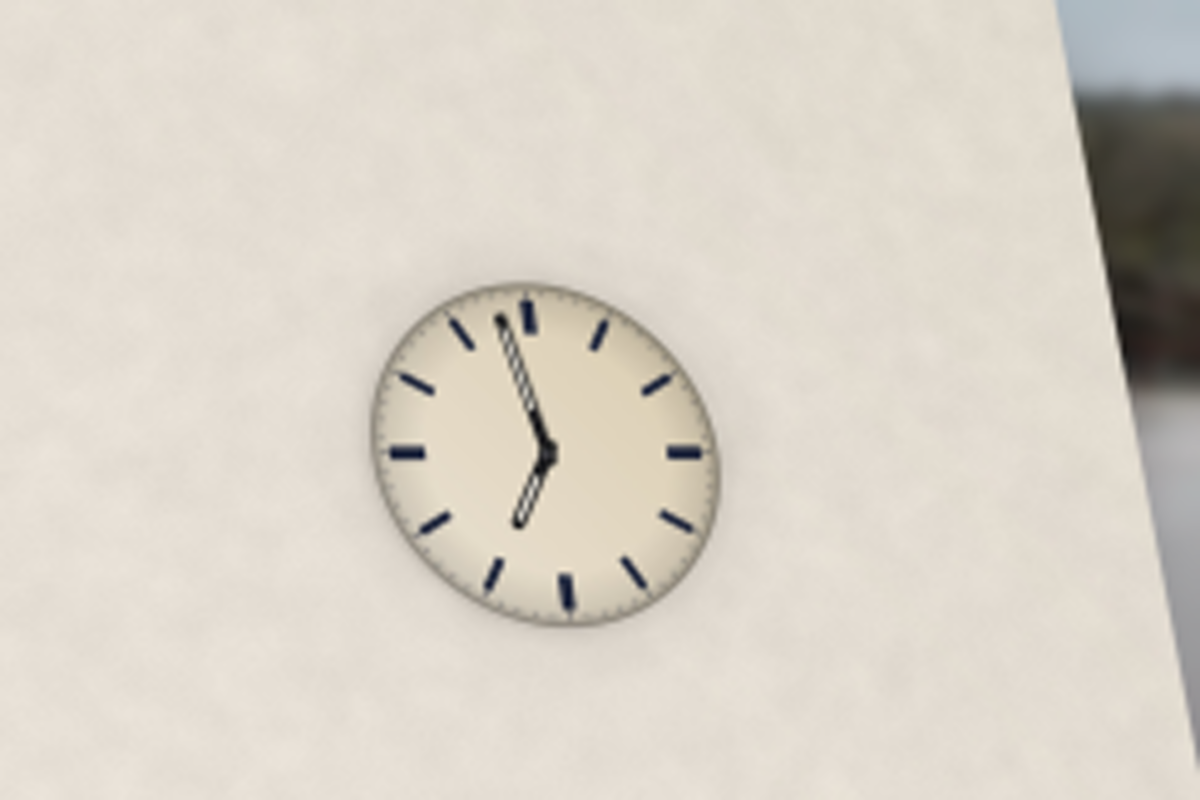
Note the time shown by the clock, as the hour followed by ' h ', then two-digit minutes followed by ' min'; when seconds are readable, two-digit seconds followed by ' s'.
6 h 58 min
